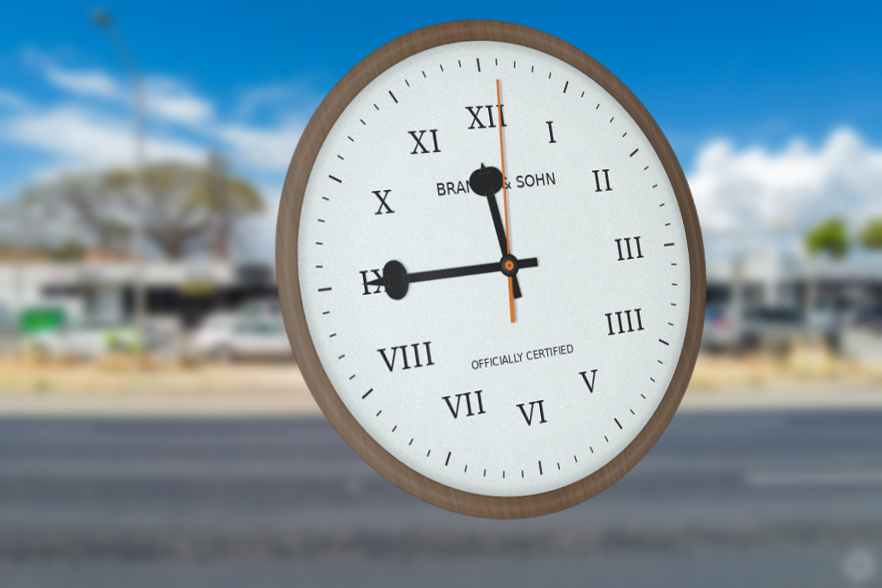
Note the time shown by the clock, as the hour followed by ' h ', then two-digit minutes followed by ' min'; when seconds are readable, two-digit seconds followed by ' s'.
11 h 45 min 01 s
